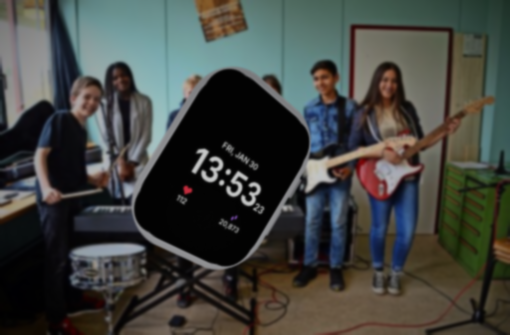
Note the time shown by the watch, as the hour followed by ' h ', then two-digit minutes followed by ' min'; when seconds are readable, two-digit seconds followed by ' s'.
13 h 53 min 23 s
